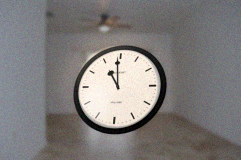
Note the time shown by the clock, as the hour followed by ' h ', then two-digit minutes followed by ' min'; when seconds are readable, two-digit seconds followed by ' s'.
10 h 59 min
